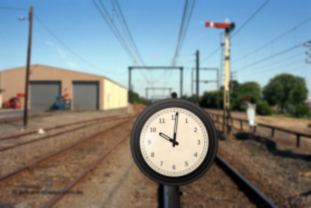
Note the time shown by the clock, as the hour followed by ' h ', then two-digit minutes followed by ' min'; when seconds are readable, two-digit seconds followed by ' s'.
10 h 01 min
